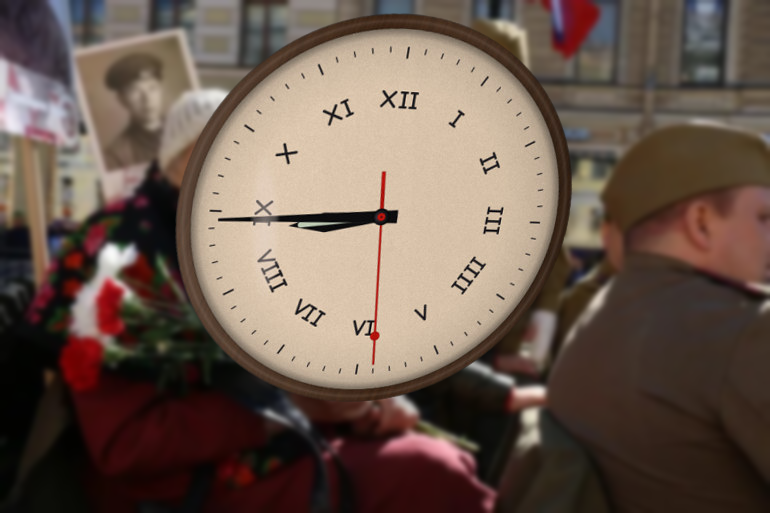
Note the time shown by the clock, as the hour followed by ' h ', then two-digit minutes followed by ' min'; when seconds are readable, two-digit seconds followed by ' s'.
8 h 44 min 29 s
